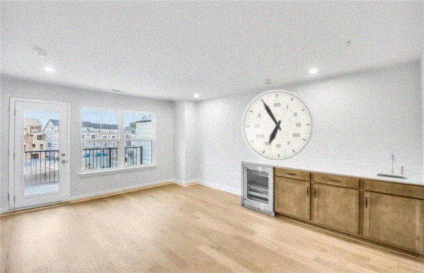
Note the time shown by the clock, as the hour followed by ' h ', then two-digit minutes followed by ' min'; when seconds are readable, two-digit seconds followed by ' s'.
6 h 55 min
